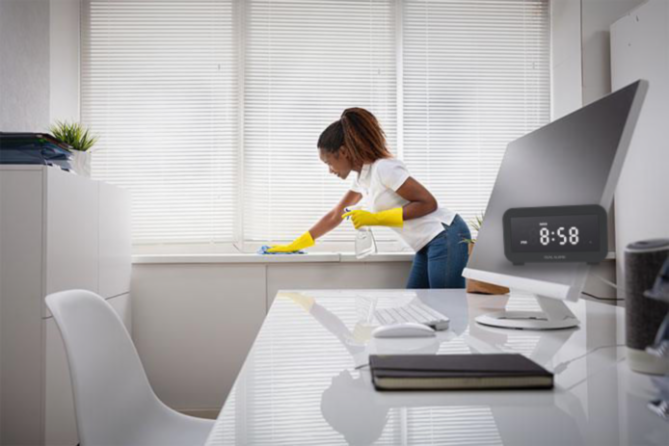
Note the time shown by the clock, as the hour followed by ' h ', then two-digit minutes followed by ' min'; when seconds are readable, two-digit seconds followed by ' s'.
8 h 58 min
